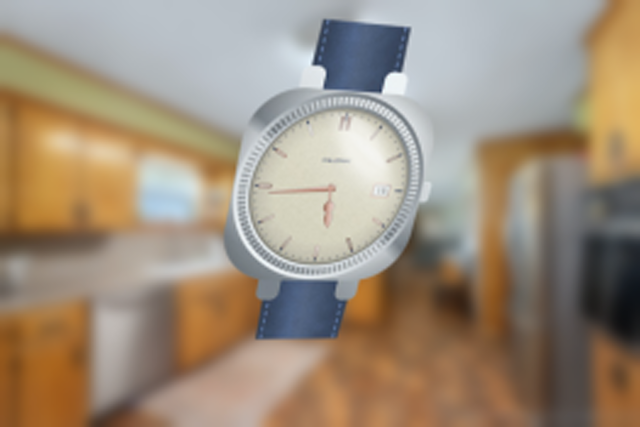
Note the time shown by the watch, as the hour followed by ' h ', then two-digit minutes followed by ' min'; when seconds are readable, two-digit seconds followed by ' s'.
5 h 44 min
